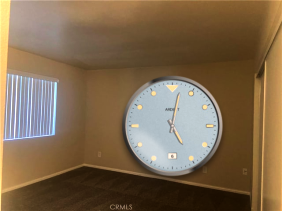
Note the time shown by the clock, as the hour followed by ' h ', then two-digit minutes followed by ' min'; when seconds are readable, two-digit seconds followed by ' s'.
5 h 02 min
